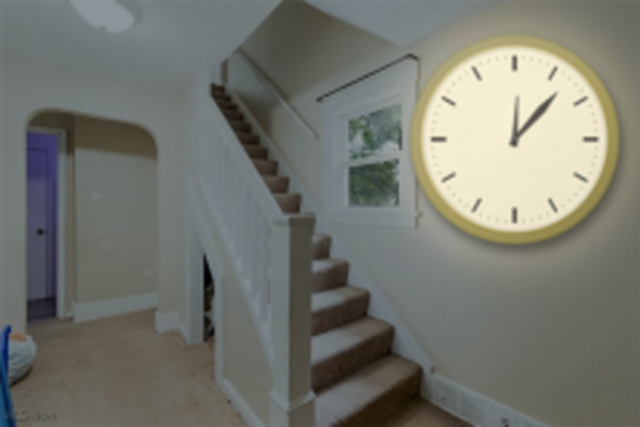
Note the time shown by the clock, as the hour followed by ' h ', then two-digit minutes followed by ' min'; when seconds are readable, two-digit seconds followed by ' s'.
12 h 07 min
